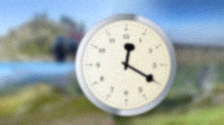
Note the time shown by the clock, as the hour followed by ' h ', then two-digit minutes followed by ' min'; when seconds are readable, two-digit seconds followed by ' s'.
12 h 20 min
